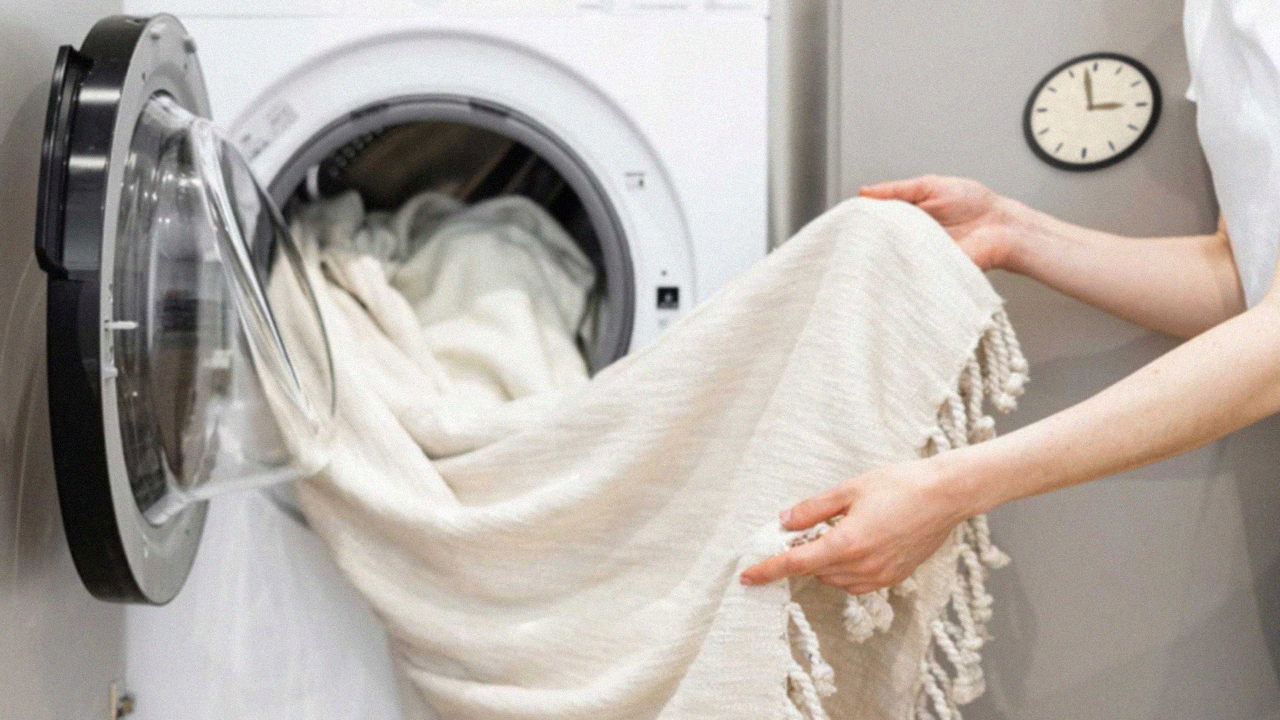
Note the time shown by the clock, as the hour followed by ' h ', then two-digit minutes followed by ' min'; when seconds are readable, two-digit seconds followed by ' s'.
2 h 58 min
